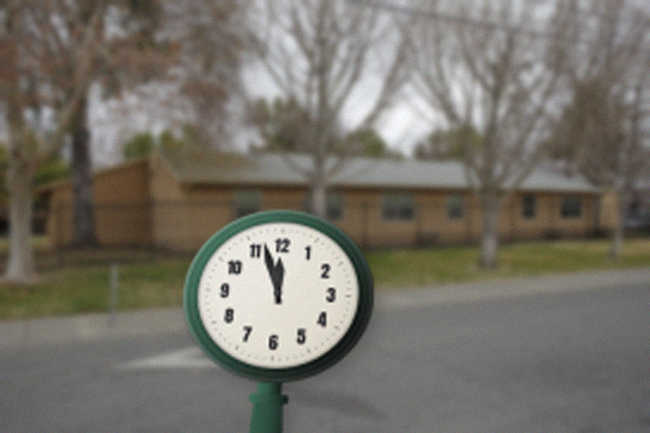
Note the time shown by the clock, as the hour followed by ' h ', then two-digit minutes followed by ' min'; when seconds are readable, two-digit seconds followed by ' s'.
11 h 57 min
